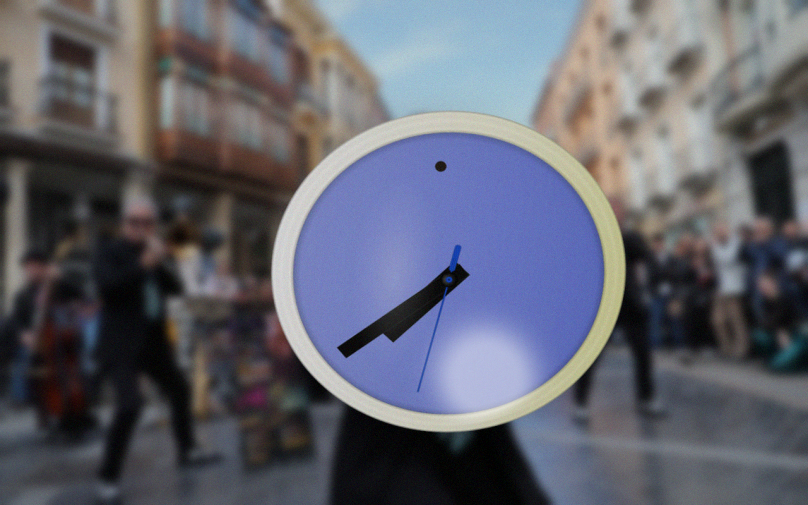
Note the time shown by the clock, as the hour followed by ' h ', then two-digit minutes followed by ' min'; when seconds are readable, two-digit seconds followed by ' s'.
7 h 39 min 33 s
